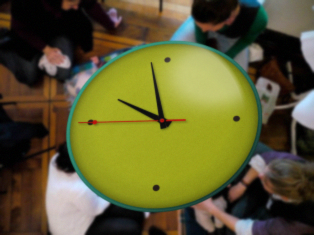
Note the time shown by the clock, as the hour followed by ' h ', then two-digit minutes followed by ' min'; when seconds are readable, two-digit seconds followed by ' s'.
9 h 57 min 45 s
